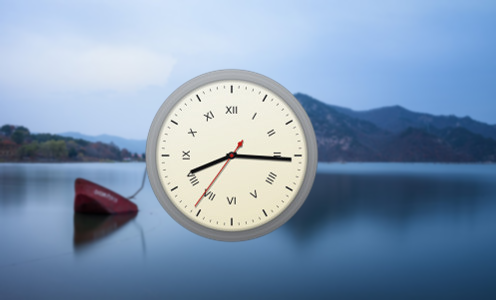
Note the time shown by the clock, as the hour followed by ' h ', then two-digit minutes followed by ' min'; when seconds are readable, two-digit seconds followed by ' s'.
8 h 15 min 36 s
